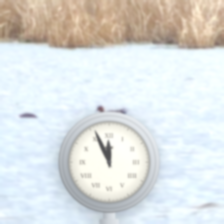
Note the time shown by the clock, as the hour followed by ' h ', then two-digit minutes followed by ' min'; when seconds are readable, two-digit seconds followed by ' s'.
11 h 56 min
